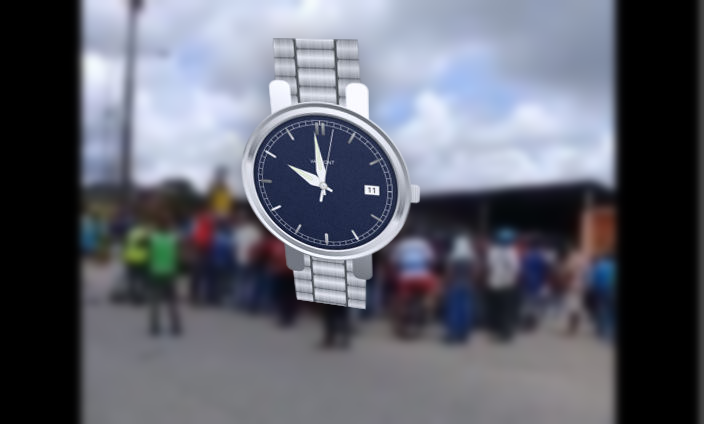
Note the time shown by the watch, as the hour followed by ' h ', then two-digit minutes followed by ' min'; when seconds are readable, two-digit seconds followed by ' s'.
9 h 59 min 02 s
